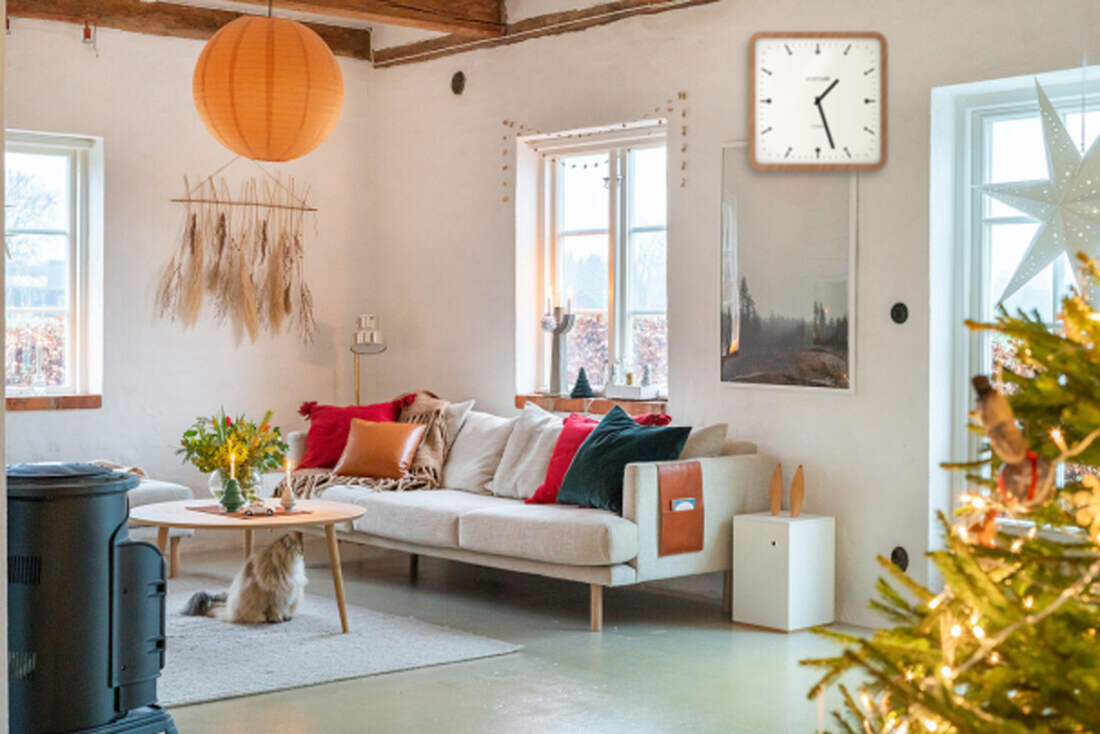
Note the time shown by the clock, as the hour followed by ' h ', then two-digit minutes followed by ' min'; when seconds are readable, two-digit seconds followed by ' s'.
1 h 27 min
